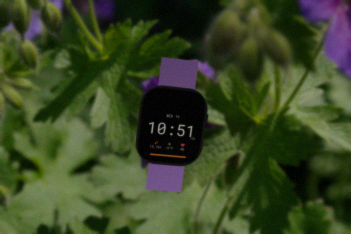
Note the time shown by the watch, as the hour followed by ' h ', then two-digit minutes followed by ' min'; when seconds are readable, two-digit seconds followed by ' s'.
10 h 51 min
